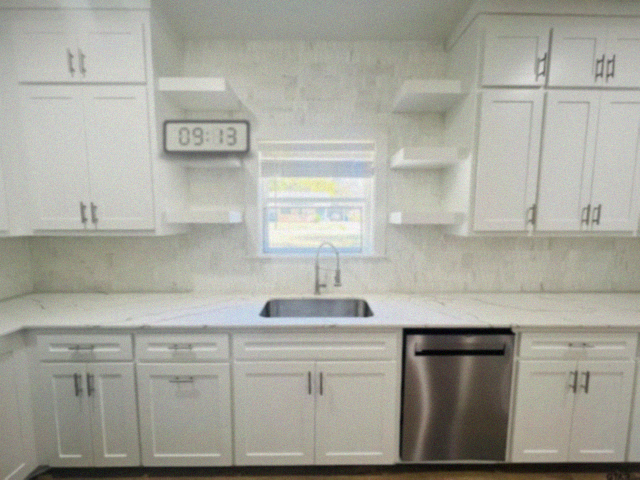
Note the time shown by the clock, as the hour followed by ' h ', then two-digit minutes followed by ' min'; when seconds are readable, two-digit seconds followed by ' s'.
9 h 13 min
